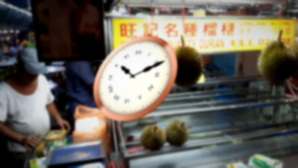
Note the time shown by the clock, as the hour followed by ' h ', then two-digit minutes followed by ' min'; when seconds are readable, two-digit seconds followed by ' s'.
10 h 11 min
